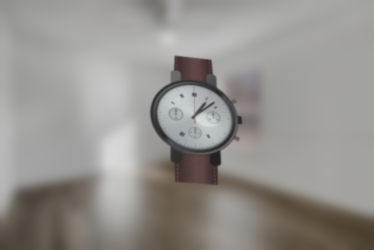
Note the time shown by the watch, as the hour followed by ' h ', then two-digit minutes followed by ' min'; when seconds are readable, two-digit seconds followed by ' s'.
1 h 08 min
